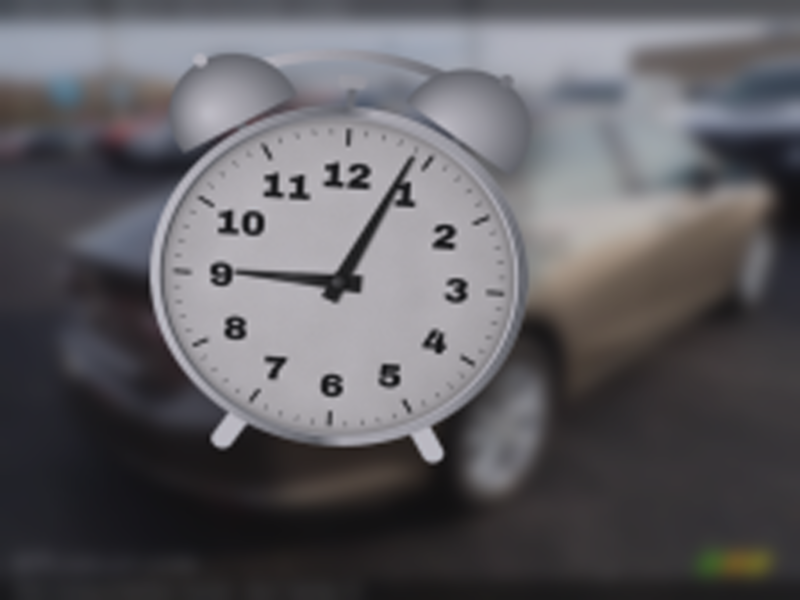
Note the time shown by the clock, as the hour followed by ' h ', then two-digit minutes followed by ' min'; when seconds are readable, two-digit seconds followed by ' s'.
9 h 04 min
